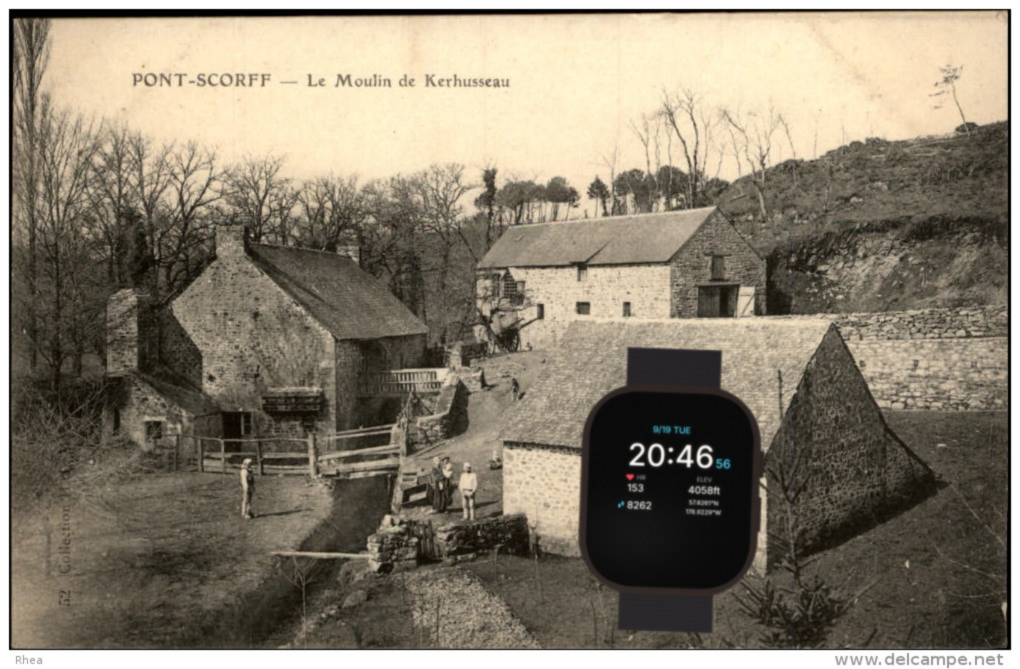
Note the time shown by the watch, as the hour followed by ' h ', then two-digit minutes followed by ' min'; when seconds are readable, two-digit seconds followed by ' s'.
20 h 46 min 56 s
